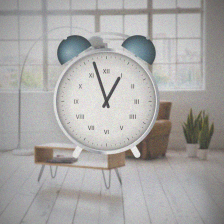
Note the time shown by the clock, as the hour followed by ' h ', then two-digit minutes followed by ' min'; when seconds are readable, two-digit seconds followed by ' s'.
12 h 57 min
